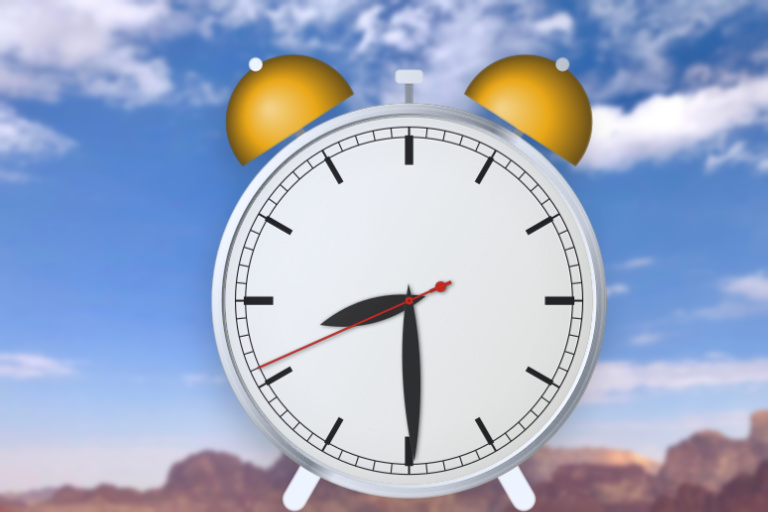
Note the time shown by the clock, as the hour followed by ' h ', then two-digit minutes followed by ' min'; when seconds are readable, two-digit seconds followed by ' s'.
8 h 29 min 41 s
